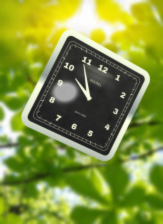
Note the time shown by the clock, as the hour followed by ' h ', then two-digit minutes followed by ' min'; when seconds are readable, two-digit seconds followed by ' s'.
9 h 54 min
